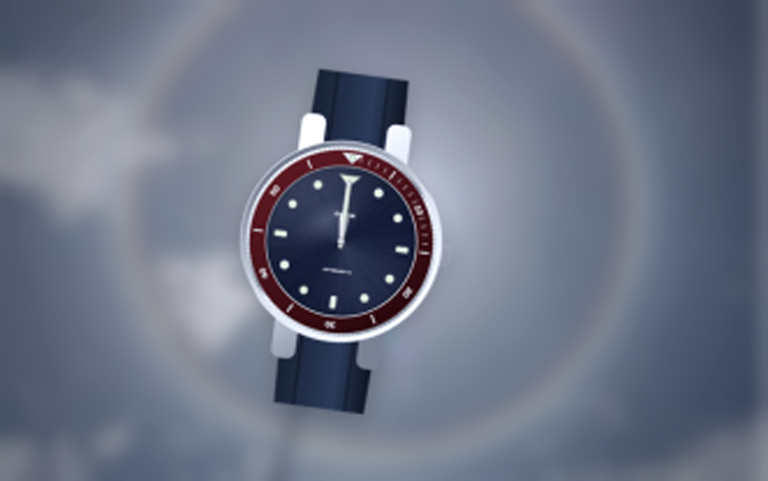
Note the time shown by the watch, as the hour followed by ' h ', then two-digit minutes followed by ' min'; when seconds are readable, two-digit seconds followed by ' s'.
12 h 00 min
